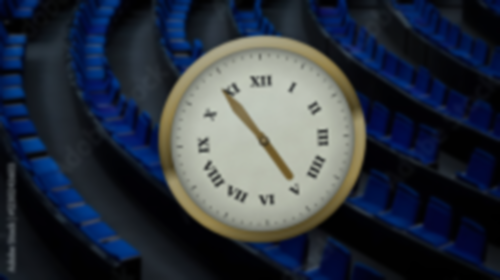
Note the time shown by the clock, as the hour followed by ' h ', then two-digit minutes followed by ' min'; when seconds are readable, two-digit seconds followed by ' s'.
4 h 54 min
